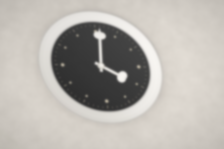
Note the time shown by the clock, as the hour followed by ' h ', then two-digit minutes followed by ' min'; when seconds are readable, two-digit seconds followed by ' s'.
4 h 01 min
